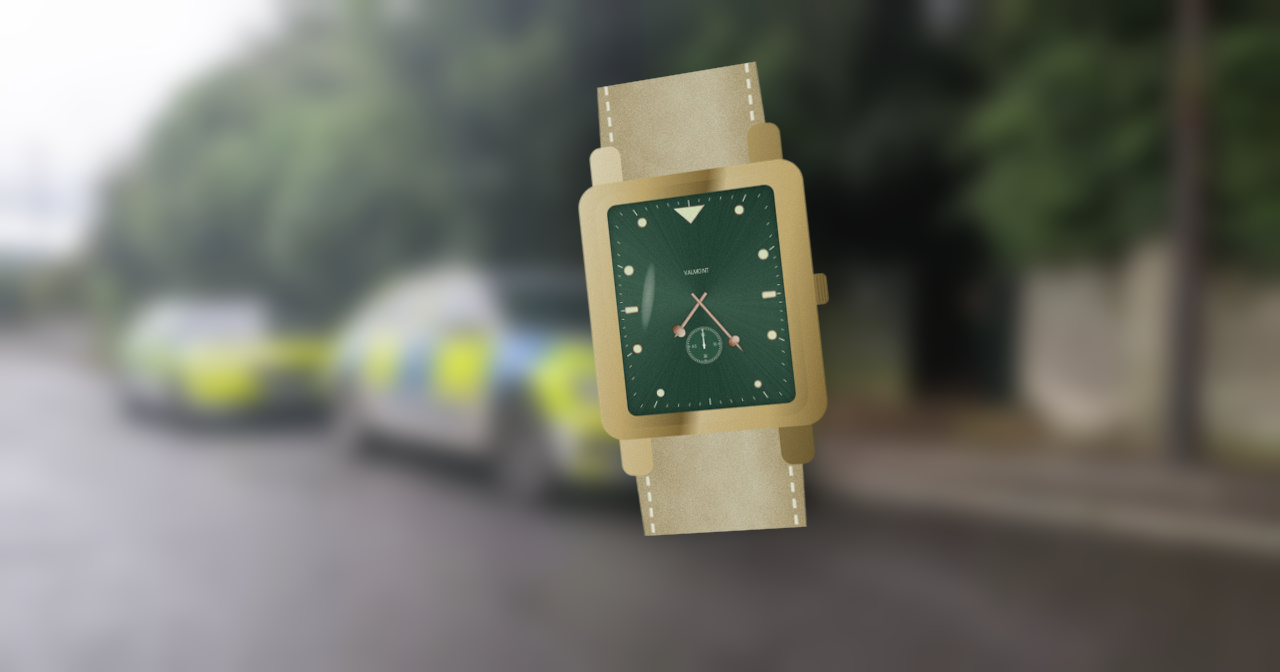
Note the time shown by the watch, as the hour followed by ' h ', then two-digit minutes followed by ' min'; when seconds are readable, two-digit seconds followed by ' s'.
7 h 24 min
